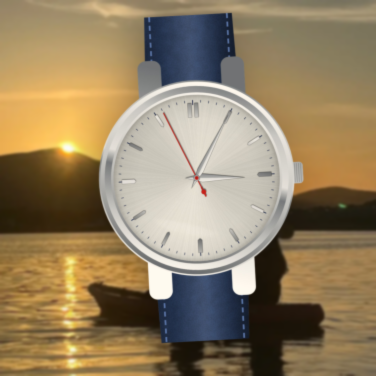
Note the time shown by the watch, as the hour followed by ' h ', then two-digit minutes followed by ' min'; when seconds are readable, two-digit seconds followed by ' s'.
3 h 04 min 56 s
